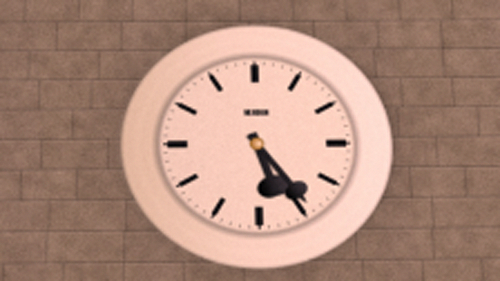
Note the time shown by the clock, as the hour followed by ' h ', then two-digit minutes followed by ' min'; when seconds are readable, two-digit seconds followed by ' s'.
5 h 24 min
